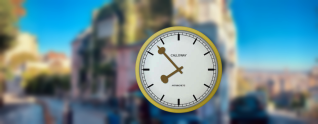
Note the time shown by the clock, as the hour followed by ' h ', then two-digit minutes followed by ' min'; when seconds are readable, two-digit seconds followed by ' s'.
7 h 53 min
